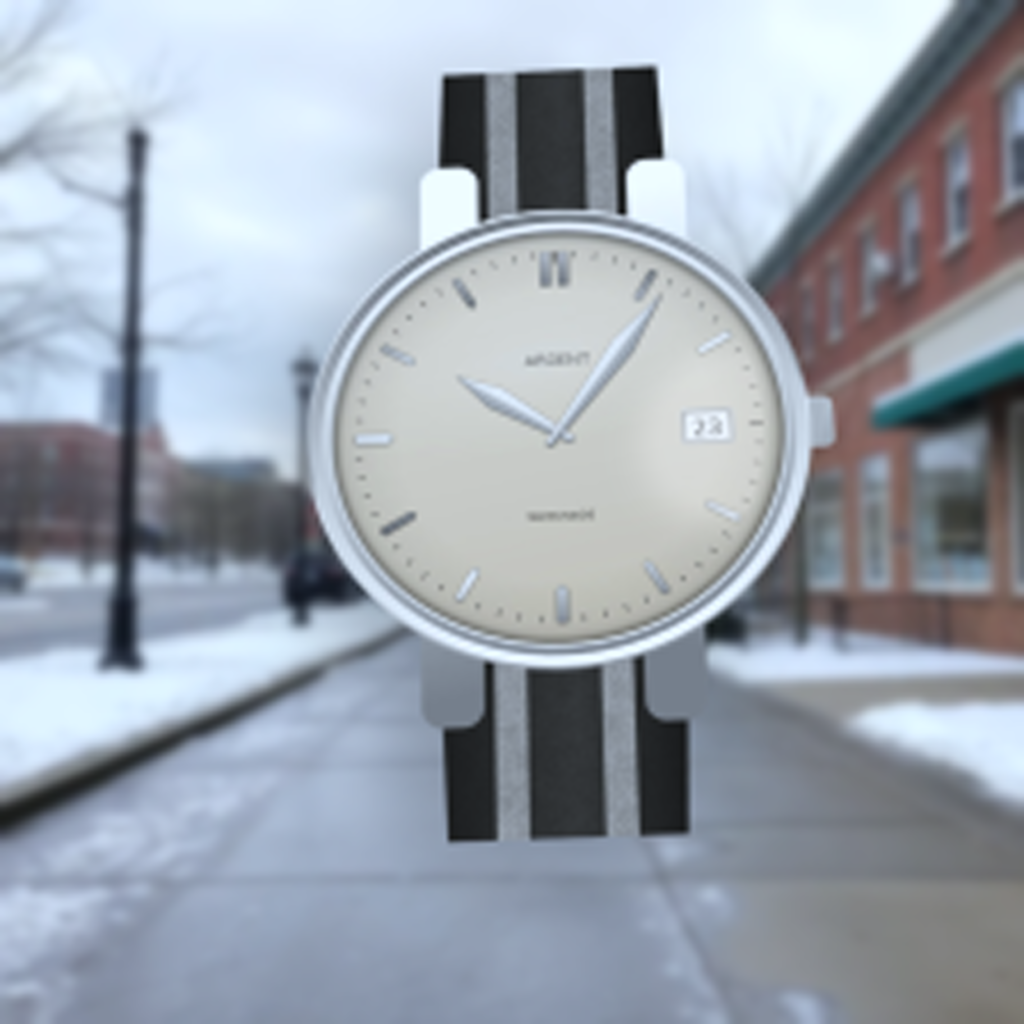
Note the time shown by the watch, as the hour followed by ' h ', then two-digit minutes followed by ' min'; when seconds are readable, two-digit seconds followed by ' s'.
10 h 06 min
